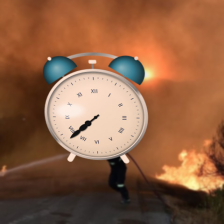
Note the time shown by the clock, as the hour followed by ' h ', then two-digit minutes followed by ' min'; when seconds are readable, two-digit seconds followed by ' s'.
7 h 38 min
